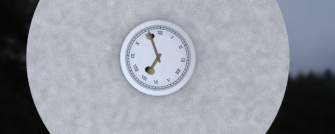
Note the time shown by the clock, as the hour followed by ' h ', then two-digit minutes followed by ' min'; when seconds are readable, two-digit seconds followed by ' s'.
6 h 56 min
